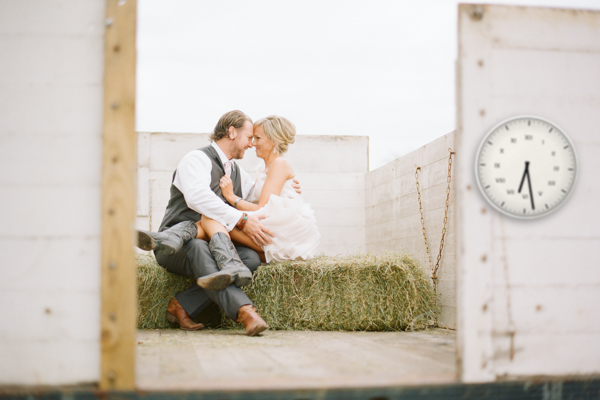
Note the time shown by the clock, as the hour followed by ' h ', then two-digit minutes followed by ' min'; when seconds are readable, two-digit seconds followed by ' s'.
6 h 28 min
